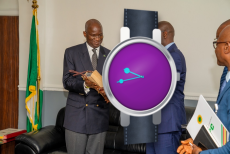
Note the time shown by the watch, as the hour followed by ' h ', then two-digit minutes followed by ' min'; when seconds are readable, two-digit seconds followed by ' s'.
9 h 43 min
